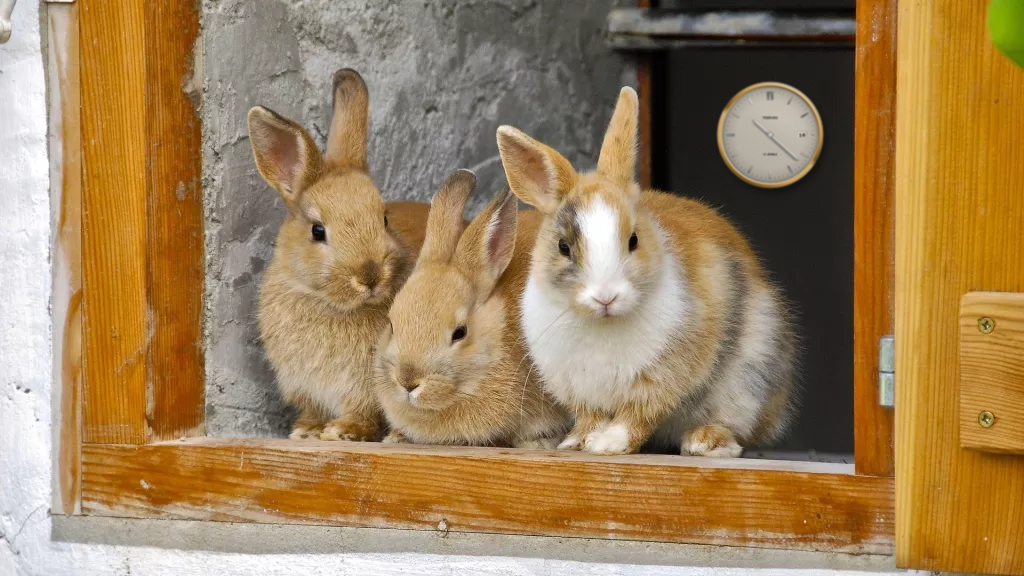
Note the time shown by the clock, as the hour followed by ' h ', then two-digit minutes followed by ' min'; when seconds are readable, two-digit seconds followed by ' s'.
10 h 22 min
